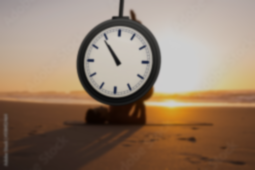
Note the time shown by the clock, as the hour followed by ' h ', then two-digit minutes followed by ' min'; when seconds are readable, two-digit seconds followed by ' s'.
10 h 54 min
